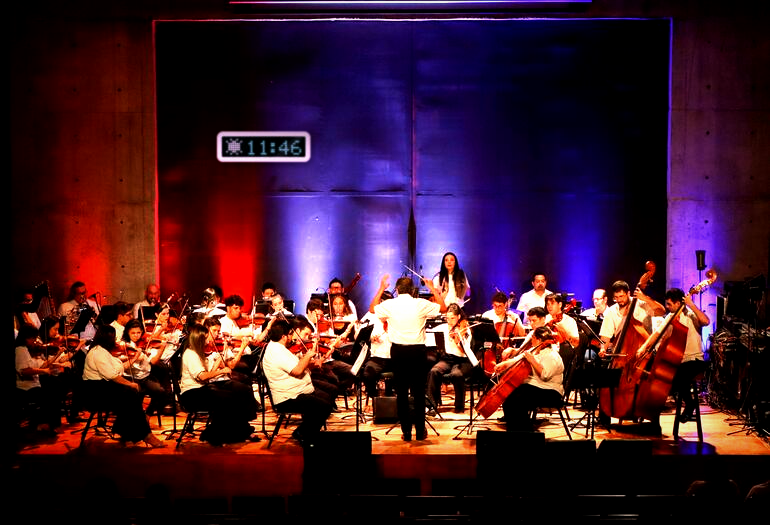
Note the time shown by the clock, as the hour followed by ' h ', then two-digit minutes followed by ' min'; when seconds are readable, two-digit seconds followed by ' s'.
11 h 46 min
